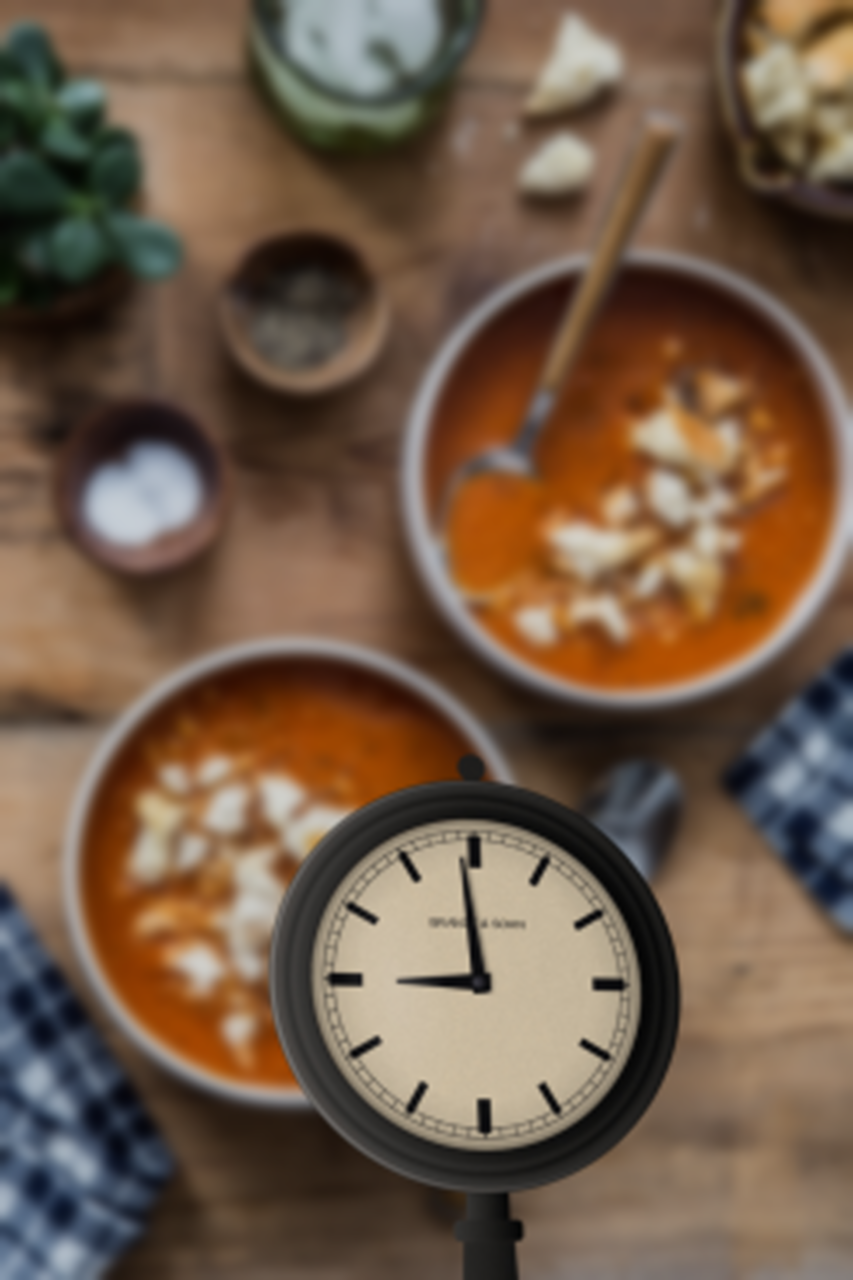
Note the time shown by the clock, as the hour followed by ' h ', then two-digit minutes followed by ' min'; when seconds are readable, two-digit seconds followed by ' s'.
8 h 59 min
